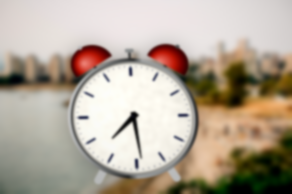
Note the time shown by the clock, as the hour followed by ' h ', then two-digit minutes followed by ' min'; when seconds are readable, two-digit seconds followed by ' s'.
7 h 29 min
